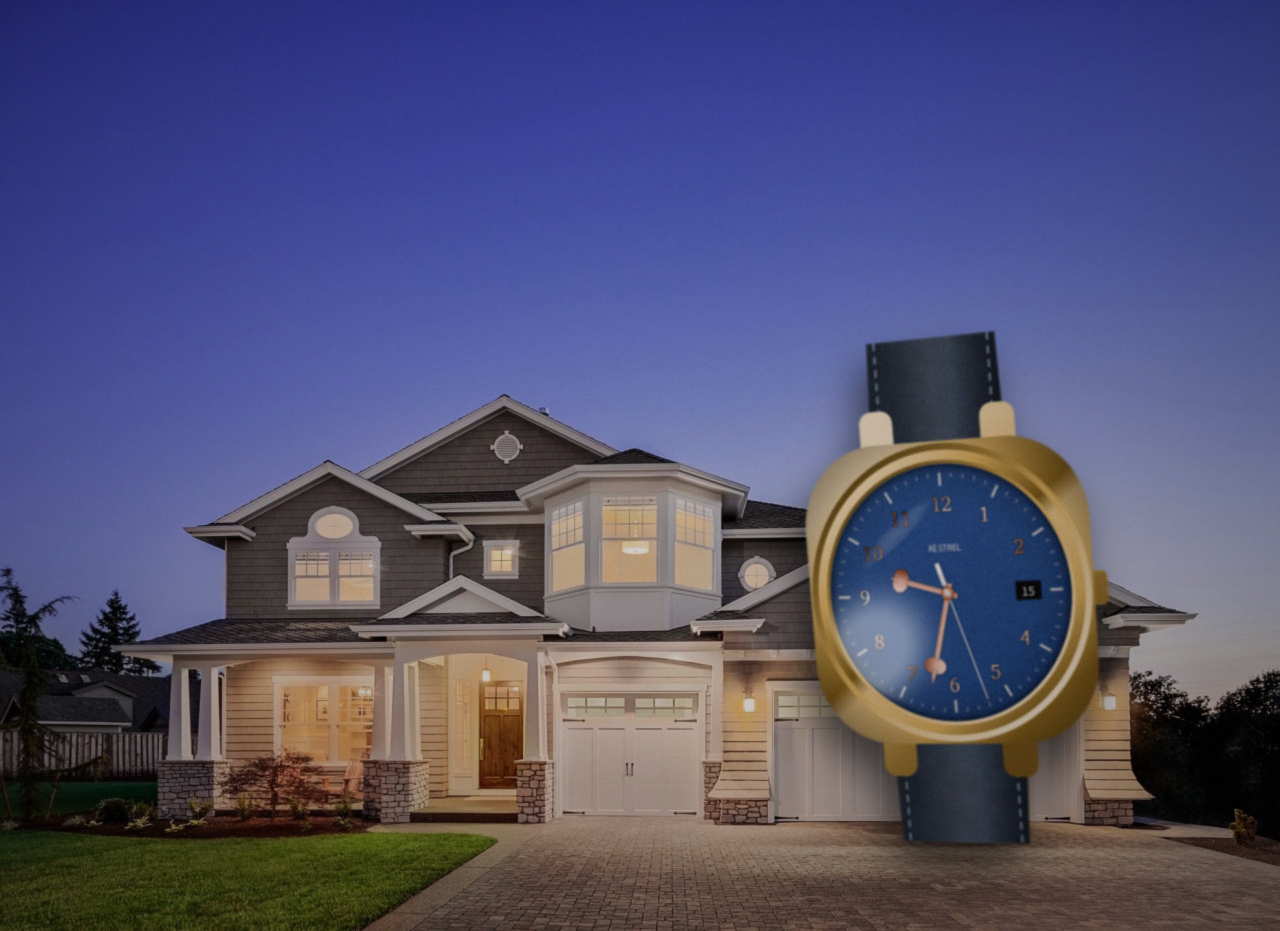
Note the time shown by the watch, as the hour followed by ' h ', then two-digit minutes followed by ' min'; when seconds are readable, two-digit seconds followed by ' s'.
9 h 32 min 27 s
